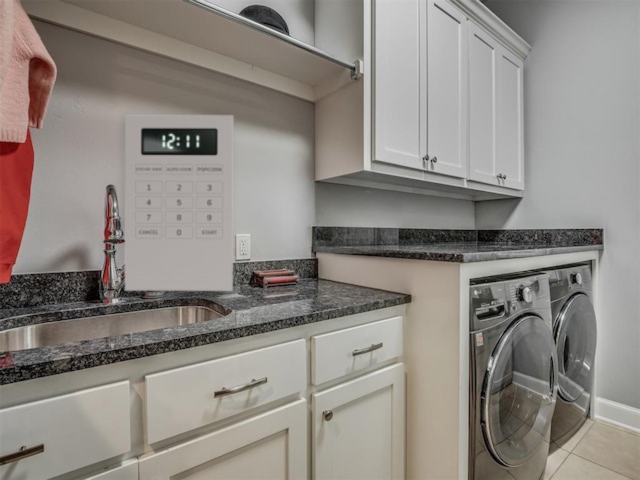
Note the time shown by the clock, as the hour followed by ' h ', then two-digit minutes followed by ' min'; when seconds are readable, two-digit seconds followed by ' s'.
12 h 11 min
